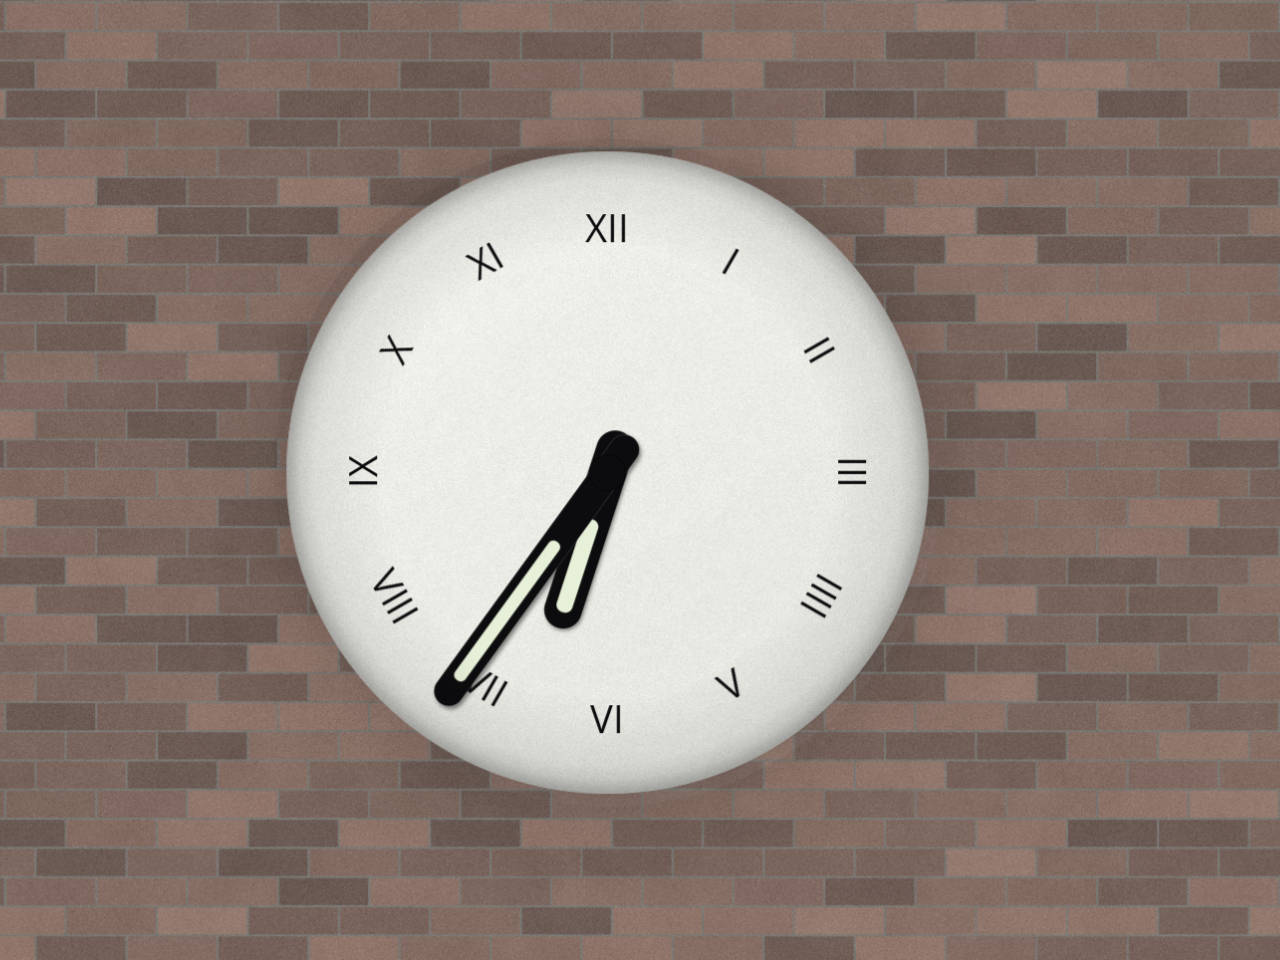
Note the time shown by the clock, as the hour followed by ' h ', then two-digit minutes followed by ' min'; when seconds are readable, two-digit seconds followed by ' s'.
6 h 36 min
